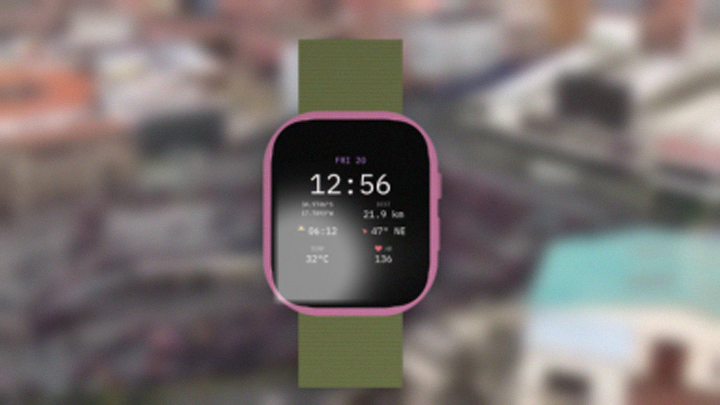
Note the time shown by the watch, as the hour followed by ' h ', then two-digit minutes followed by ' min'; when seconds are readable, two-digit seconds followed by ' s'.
12 h 56 min
